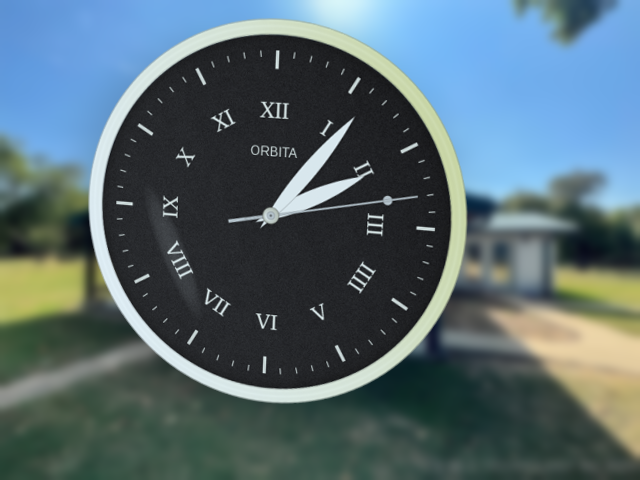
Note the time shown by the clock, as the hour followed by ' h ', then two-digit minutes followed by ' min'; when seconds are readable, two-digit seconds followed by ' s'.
2 h 06 min 13 s
